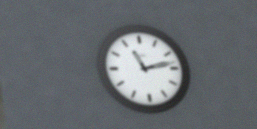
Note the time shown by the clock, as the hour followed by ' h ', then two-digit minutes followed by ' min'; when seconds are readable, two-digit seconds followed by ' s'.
11 h 13 min
